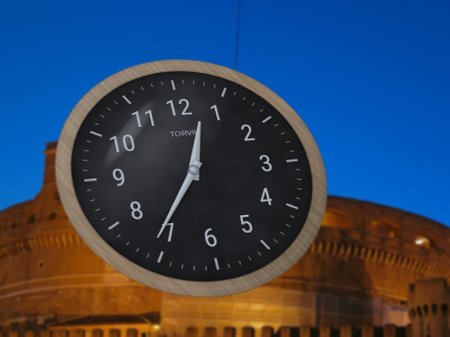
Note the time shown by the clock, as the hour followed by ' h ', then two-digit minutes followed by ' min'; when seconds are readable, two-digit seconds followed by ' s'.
12 h 36 min
